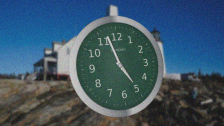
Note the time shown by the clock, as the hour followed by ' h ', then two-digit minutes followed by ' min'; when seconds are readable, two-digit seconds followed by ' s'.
4 h 57 min
